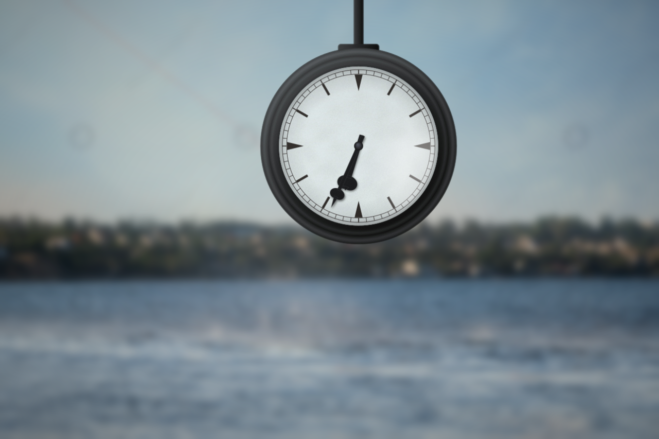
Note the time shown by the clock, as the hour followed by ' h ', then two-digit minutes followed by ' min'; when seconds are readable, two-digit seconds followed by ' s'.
6 h 34 min
